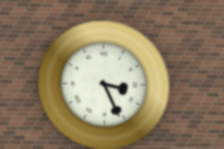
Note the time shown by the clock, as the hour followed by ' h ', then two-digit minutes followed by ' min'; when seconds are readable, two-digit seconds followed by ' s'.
3 h 26 min
